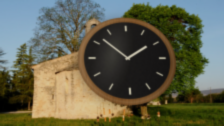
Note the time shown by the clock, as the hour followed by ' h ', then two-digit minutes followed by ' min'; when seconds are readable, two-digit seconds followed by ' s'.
1 h 52 min
